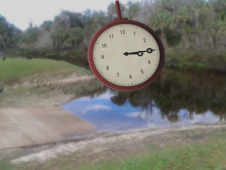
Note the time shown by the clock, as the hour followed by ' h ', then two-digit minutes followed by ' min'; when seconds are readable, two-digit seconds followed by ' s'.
3 h 15 min
